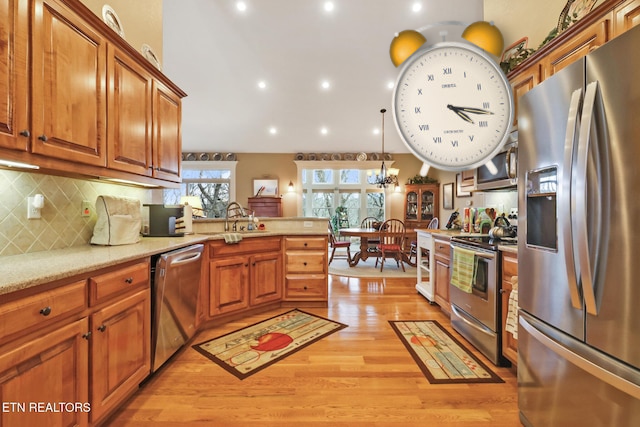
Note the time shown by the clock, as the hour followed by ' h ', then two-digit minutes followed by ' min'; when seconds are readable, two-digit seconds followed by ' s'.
4 h 17 min
